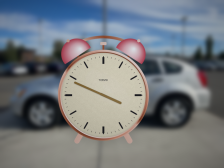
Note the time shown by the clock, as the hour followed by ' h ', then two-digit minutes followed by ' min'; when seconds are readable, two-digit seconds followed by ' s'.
3 h 49 min
